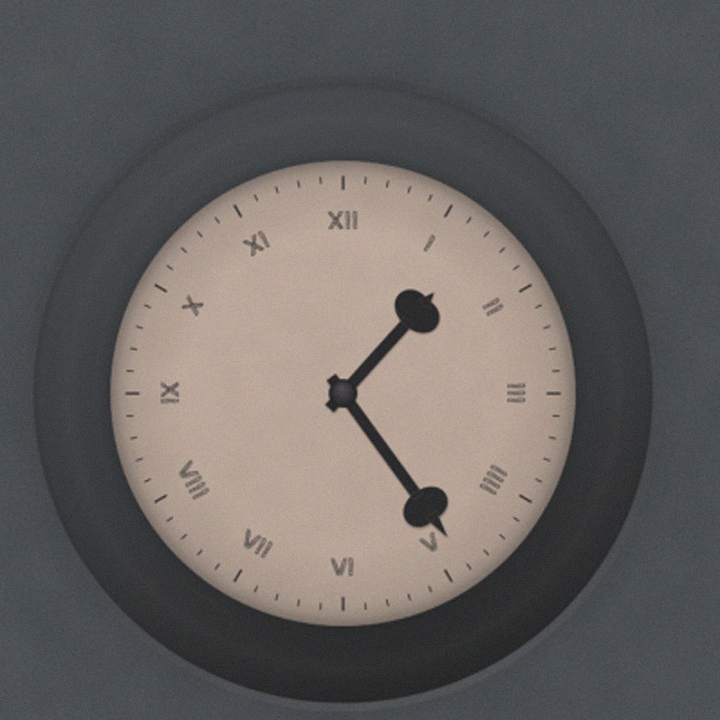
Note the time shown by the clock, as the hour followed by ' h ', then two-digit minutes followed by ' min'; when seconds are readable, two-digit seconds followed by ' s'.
1 h 24 min
